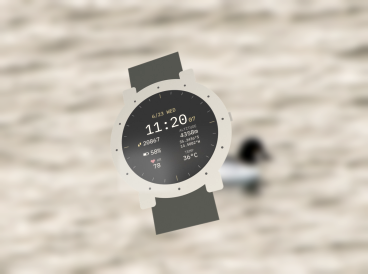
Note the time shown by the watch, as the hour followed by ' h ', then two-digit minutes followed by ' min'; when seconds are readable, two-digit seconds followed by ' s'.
11 h 20 min
